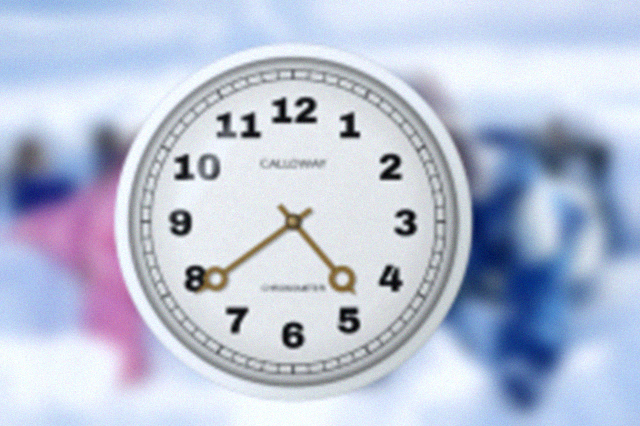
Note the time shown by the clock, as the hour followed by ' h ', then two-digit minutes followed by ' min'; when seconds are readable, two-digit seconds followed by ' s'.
4 h 39 min
